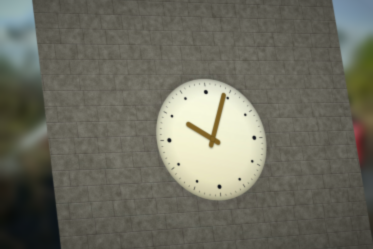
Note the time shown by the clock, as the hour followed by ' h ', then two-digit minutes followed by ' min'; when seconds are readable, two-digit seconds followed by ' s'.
10 h 04 min
